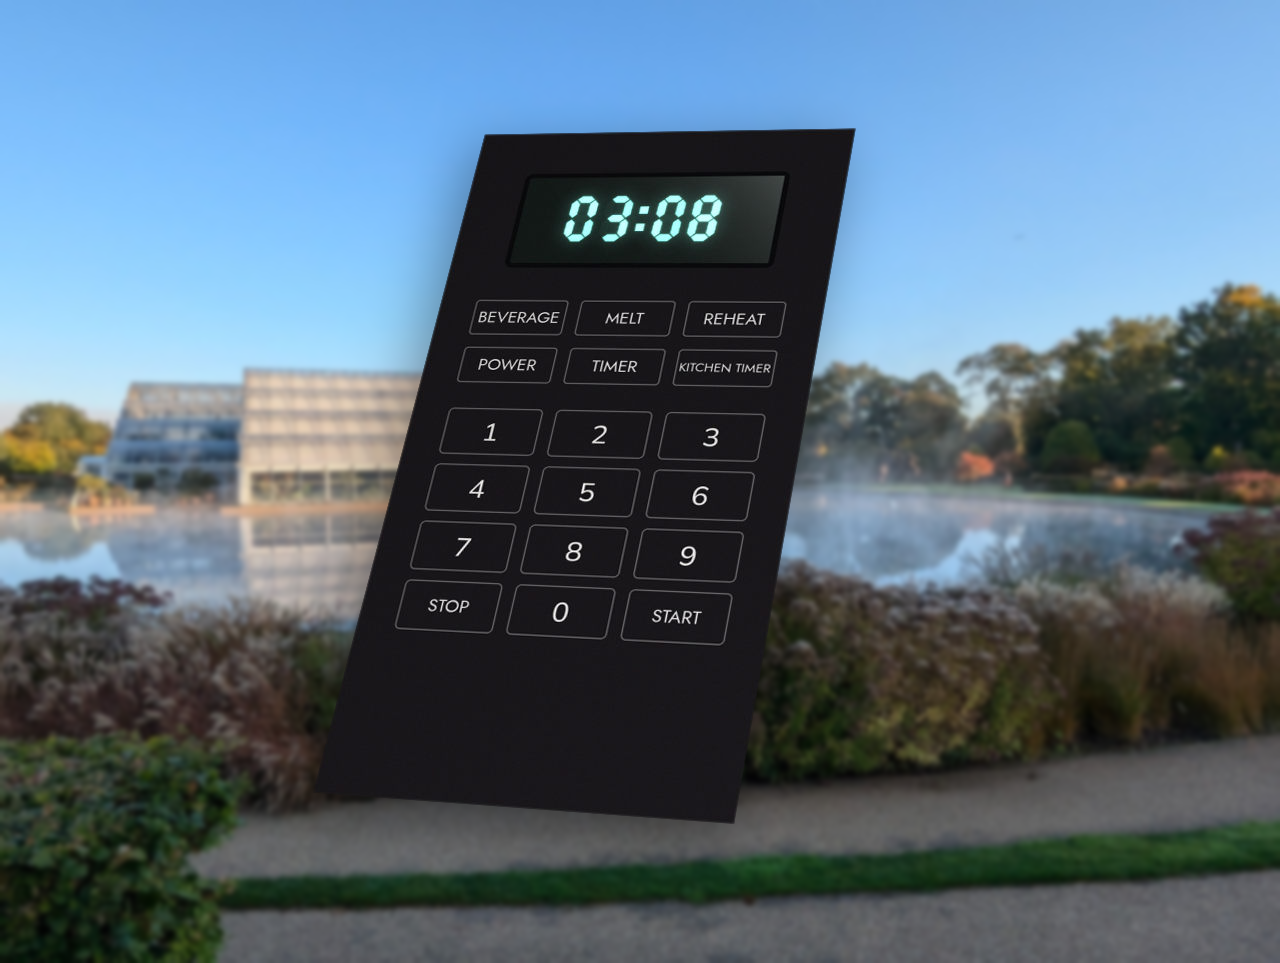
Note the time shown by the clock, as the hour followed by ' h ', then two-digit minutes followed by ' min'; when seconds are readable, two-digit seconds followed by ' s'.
3 h 08 min
